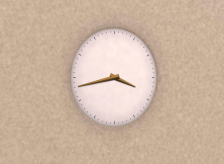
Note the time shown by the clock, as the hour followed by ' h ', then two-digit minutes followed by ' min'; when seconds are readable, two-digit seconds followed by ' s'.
3 h 43 min
